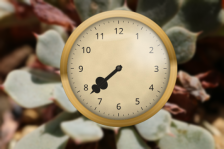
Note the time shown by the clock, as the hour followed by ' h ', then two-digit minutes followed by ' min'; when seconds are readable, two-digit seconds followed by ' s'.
7 h 38 min
